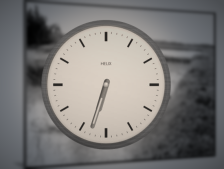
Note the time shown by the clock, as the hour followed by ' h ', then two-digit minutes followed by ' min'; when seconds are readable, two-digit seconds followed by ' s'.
6 h 33 min
